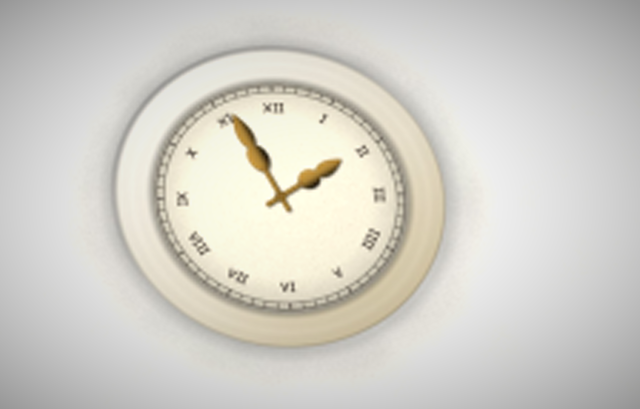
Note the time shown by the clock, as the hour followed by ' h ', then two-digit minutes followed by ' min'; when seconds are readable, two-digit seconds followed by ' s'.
1 h 56 min
